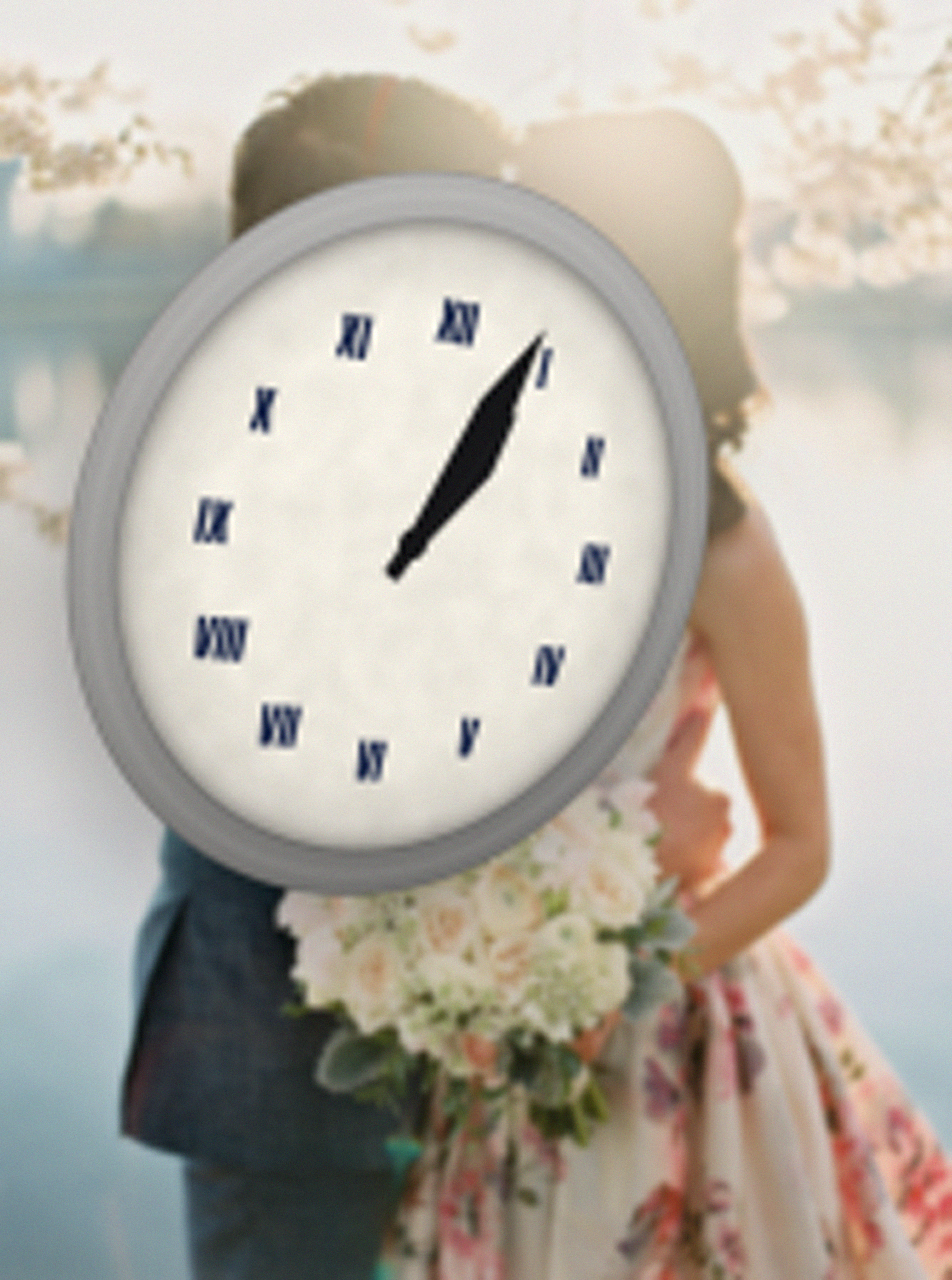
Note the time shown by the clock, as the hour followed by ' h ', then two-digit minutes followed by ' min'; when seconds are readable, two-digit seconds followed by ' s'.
1 h 04 min
